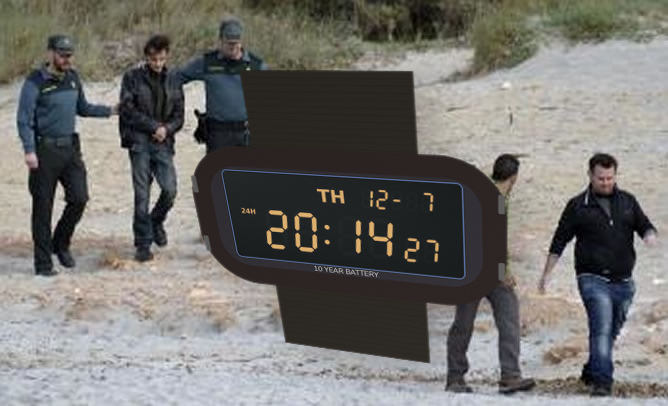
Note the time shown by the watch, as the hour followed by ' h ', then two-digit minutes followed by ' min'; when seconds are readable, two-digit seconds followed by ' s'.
20 h 14 min 27 s
